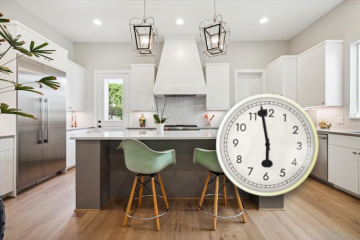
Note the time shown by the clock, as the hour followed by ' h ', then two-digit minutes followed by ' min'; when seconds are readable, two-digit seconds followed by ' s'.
5 h 58 min
